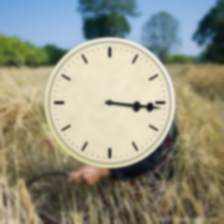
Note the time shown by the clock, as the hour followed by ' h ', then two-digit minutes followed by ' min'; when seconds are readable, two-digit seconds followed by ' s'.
3 h 16 min
